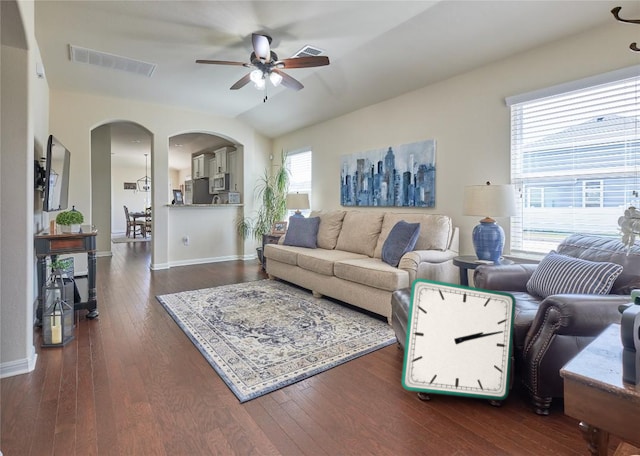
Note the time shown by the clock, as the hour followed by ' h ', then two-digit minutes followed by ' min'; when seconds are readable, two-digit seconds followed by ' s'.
2 h 12 min
